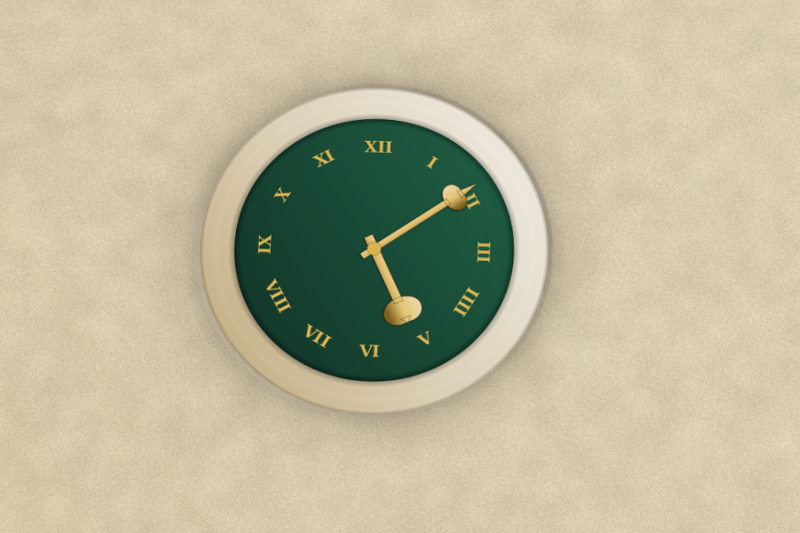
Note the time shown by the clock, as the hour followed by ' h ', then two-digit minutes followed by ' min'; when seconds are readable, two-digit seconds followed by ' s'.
5 h 09 min
